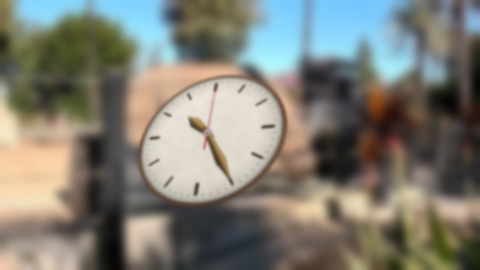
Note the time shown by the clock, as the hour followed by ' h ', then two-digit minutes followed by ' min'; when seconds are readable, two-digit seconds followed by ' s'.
10 h 25 min 00 s
